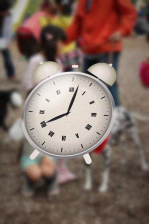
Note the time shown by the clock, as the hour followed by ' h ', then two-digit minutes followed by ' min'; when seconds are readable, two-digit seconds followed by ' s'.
8 h 02 min
